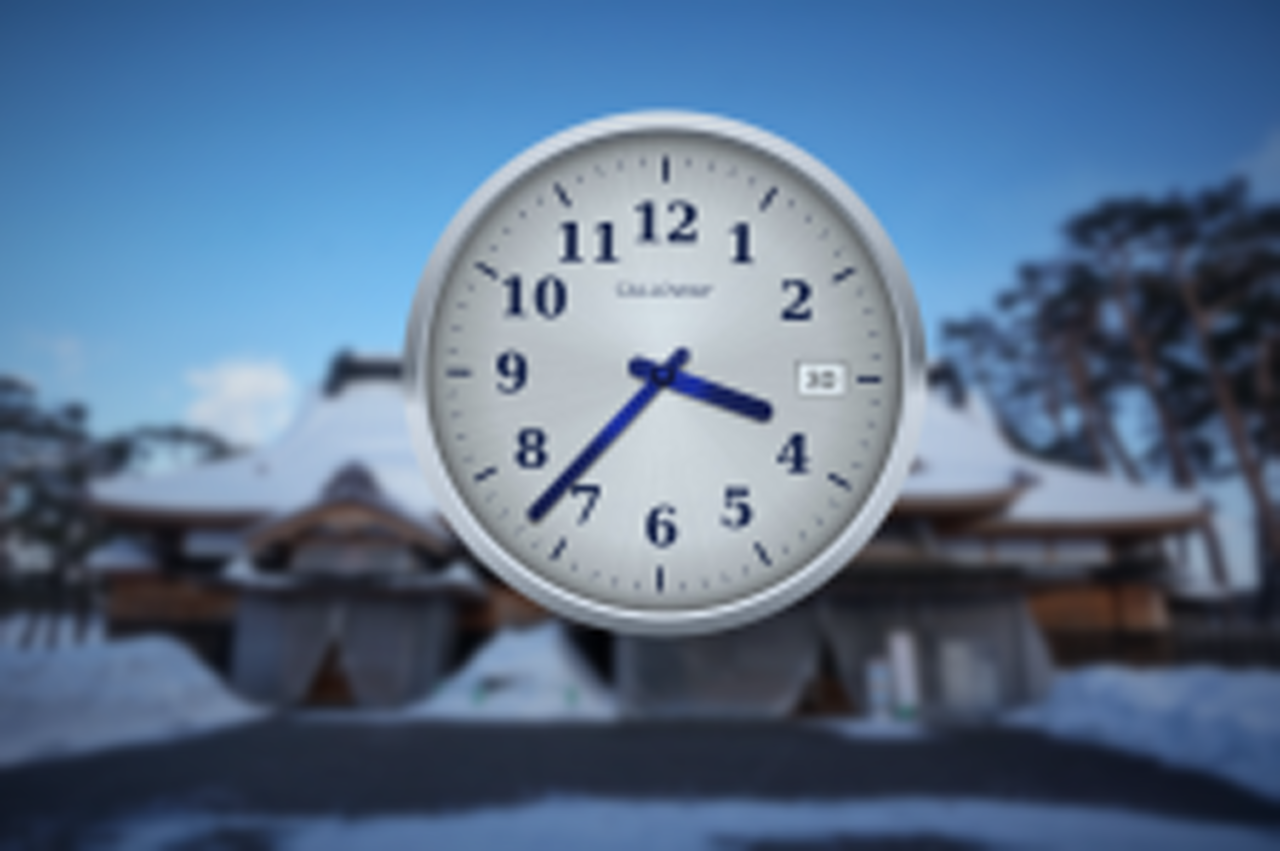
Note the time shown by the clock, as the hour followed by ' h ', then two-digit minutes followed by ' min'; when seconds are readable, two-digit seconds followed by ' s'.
3 h 37 min
